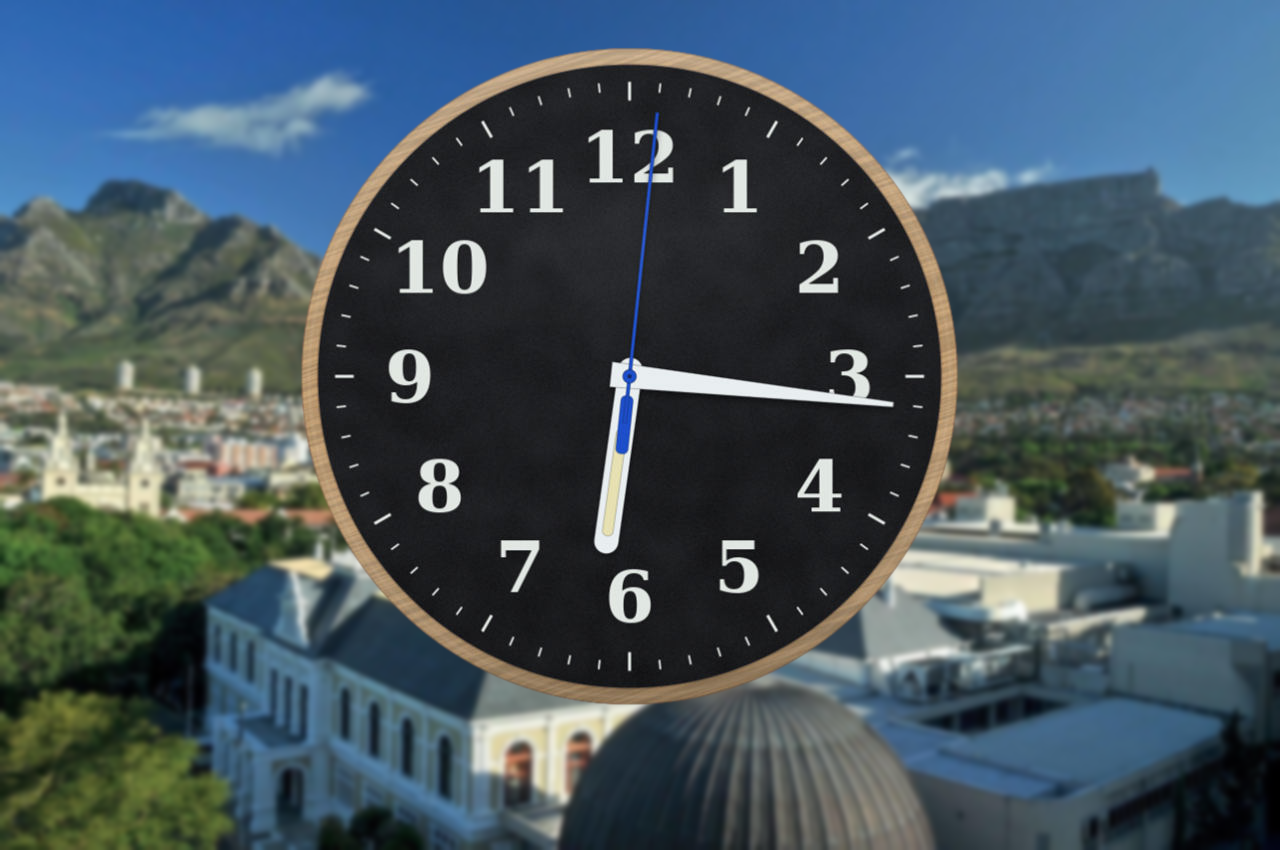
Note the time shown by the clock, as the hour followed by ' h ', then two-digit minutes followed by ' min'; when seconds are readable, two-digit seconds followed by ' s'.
6 h 16 min 01 s
